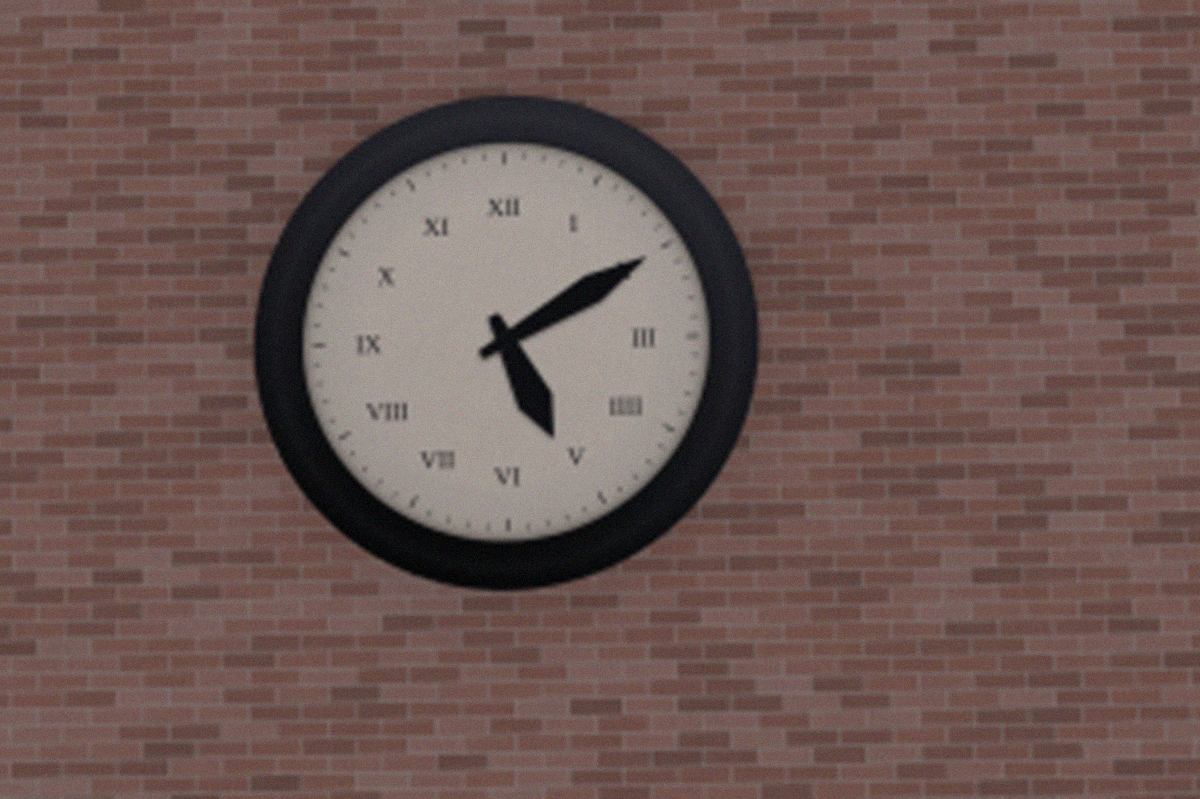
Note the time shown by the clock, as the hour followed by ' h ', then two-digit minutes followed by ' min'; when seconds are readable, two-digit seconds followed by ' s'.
5 h 10 min
